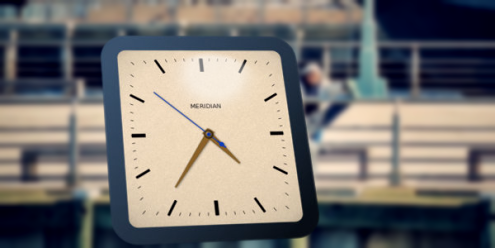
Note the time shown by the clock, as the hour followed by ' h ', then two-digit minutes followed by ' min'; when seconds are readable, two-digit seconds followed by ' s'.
4 h 35 min 52 s
